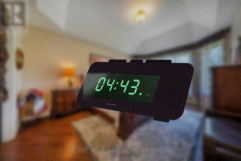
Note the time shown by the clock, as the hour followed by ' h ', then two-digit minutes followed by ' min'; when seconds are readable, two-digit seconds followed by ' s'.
4 h 43 min
